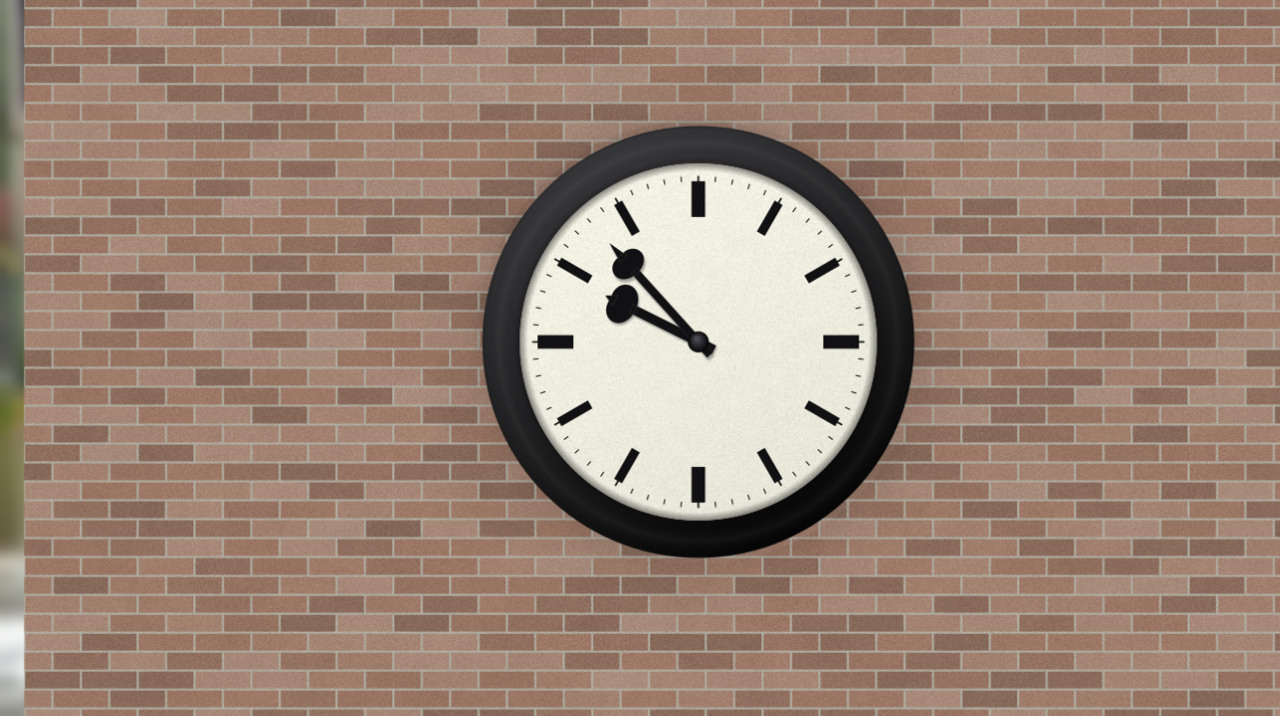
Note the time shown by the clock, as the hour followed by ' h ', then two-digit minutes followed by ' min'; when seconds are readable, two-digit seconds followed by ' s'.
9 h 53 min
